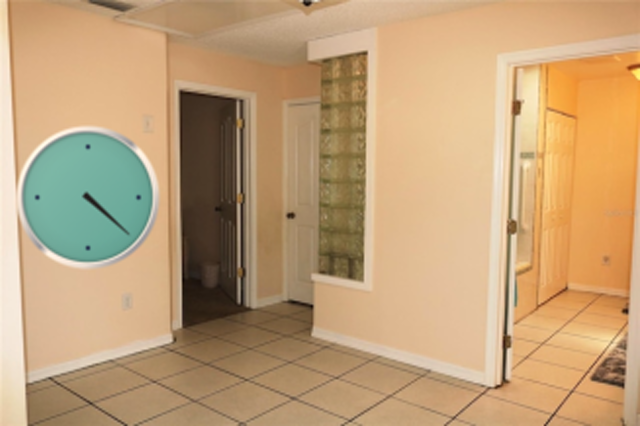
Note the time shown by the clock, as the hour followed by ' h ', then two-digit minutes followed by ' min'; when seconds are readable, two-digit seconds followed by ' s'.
4 h 22 min
